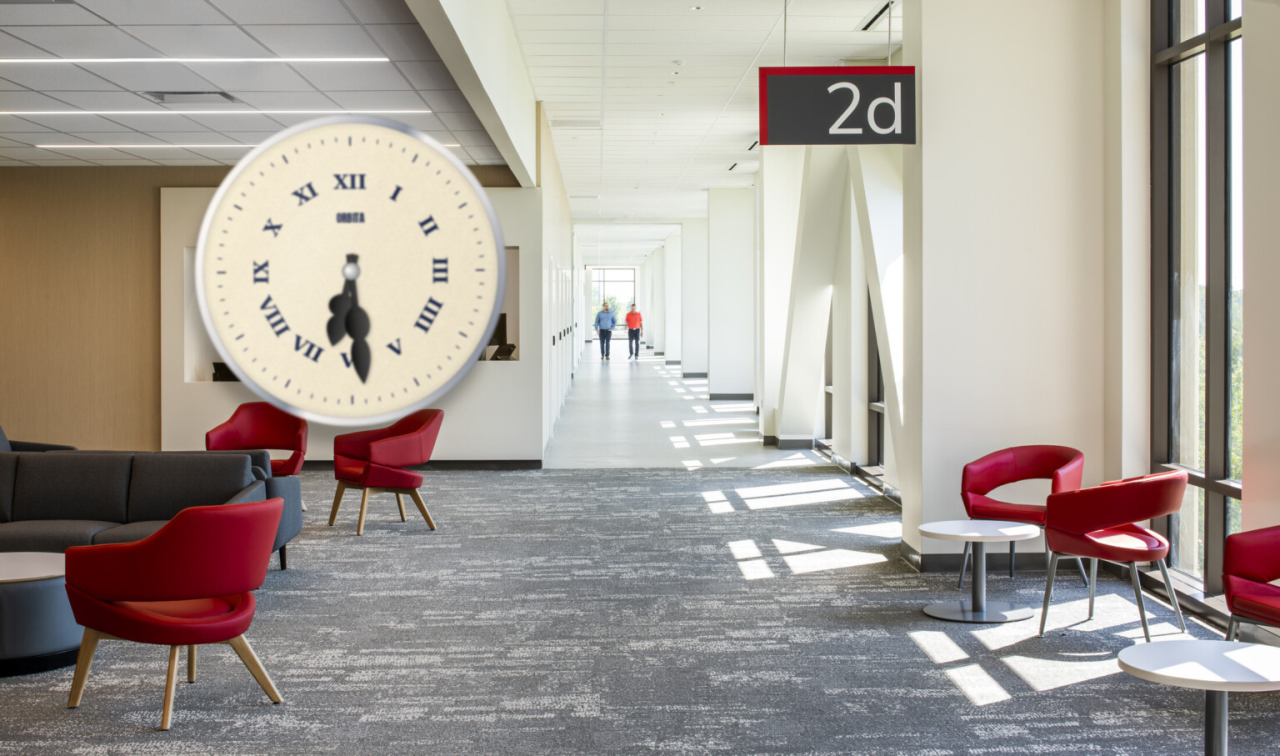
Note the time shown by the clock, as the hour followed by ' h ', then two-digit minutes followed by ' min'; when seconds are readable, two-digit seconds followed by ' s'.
6 h 29 min
